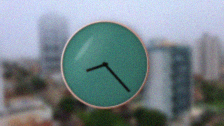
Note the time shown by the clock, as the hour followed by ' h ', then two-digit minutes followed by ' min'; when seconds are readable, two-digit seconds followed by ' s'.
8 h 23 min
